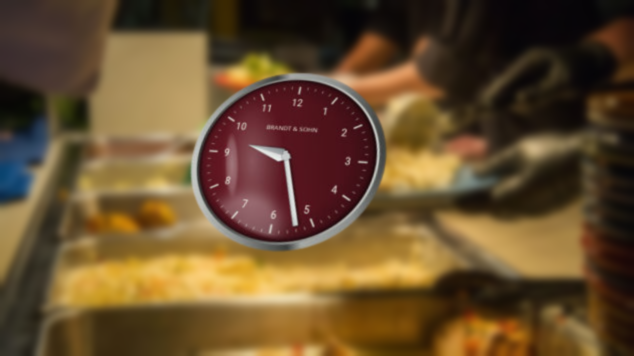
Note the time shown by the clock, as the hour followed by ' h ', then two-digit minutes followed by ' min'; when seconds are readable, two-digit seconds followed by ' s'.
9 h 27 min
